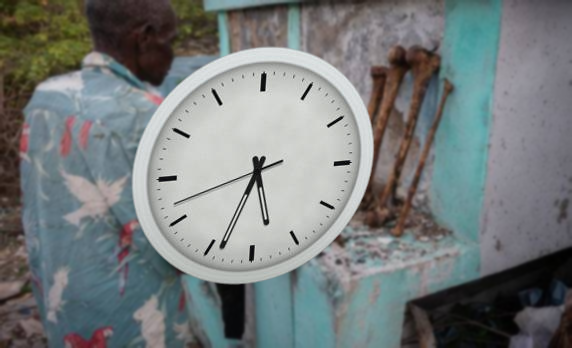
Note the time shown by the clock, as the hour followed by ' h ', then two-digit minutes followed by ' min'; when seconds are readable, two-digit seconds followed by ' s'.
5 h 33 min 42 s
